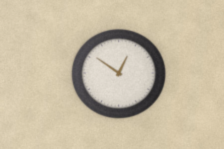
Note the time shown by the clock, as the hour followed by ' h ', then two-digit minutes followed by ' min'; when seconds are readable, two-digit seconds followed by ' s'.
12 h 51 min
